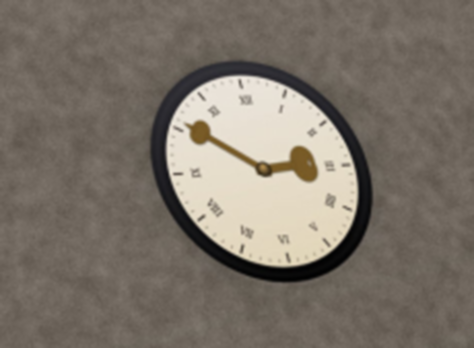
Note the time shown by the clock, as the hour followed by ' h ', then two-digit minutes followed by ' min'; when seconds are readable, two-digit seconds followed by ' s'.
2 h 51 min
